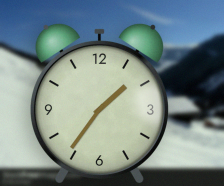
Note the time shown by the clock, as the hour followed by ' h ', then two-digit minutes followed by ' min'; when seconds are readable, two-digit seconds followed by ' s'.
1 h 36 min
